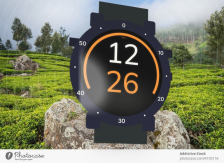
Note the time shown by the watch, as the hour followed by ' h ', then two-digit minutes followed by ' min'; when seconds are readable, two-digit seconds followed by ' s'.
12 h 26 min
